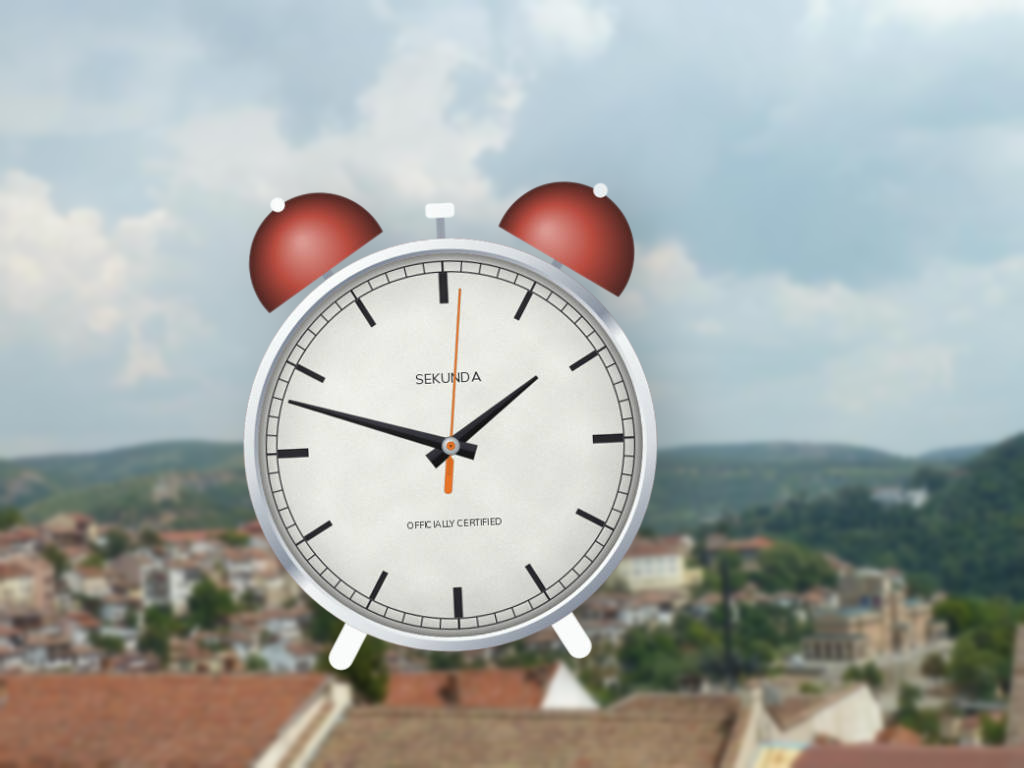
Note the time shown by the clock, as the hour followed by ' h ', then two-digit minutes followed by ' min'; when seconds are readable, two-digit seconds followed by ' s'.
1 h 48 min 01 s
